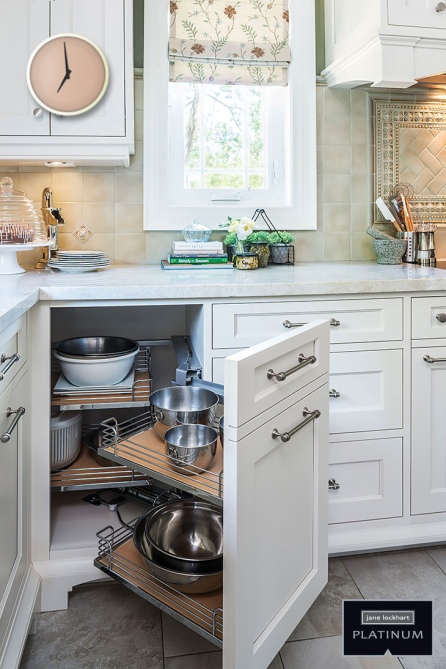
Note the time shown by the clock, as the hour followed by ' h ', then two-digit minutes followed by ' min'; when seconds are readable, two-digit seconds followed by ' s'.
6 h 59 min
